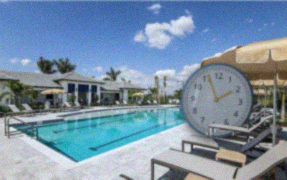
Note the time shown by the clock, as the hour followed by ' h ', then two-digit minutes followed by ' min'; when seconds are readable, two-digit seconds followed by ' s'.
1 h 56 min
